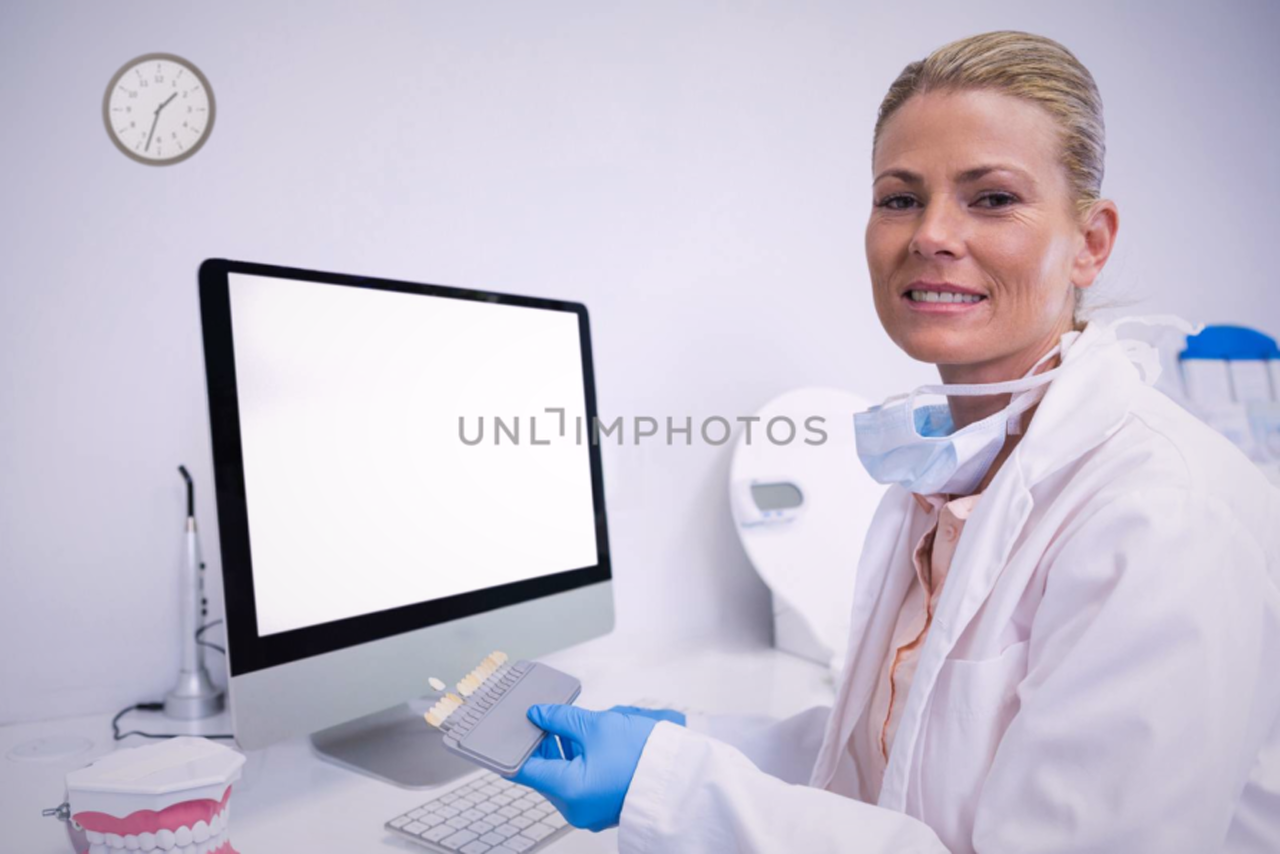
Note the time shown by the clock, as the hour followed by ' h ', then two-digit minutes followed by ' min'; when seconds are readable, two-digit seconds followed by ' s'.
1 h 33 min
